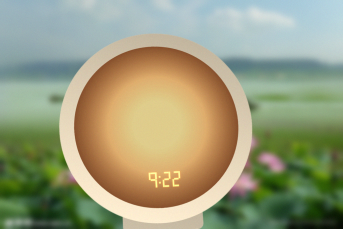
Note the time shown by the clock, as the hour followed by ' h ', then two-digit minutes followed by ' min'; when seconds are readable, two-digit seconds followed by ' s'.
9 h 22 min
